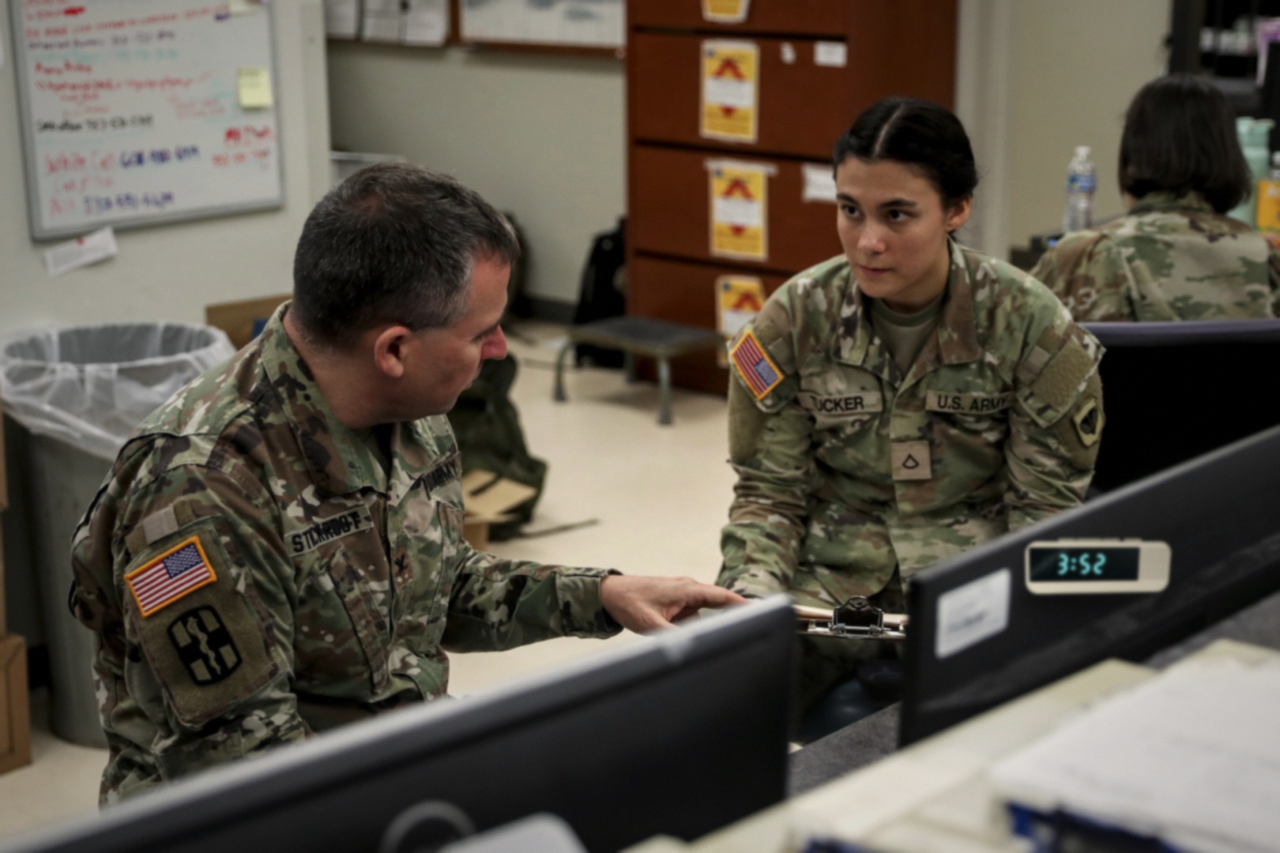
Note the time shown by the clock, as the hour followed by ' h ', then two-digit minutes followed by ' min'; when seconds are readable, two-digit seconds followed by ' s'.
3 h 52 min
